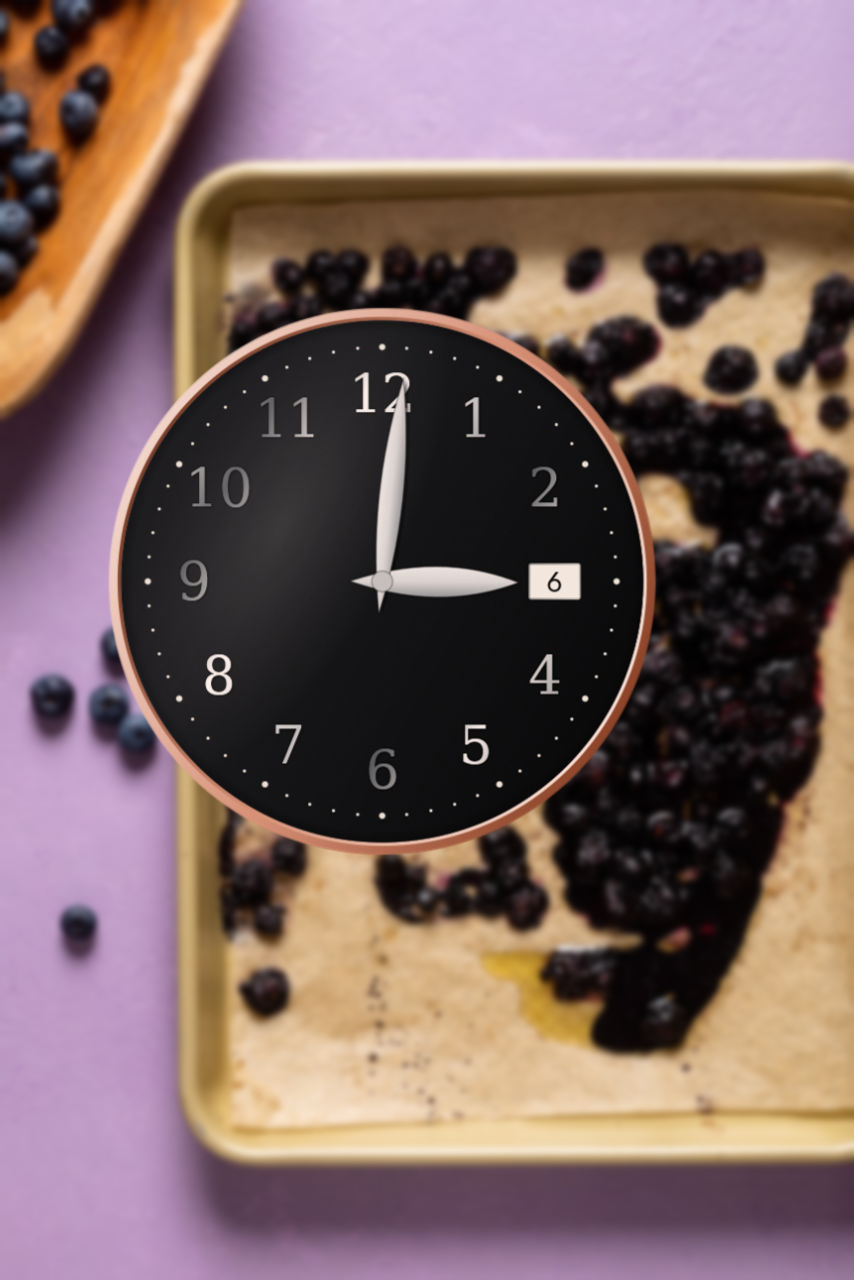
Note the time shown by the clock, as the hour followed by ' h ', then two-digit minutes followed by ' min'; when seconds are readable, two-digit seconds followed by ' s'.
3 h 01 min
